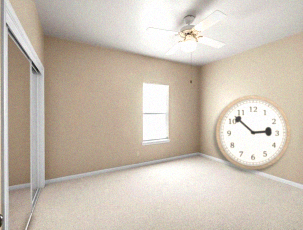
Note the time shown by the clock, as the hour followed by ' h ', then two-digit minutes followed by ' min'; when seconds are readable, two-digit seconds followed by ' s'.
2 h 52 min
